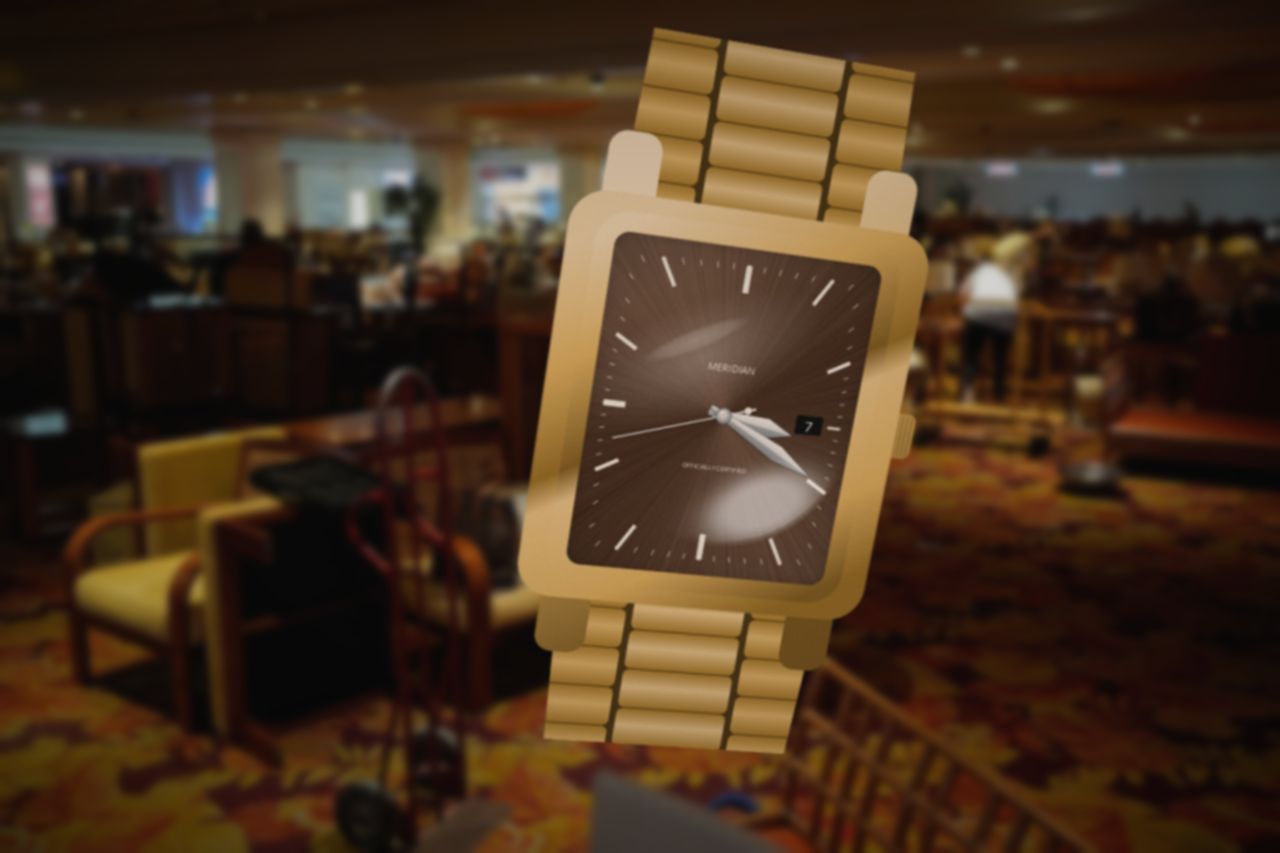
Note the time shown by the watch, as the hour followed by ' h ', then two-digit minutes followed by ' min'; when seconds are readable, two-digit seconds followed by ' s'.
3 h 19 min 42 s
